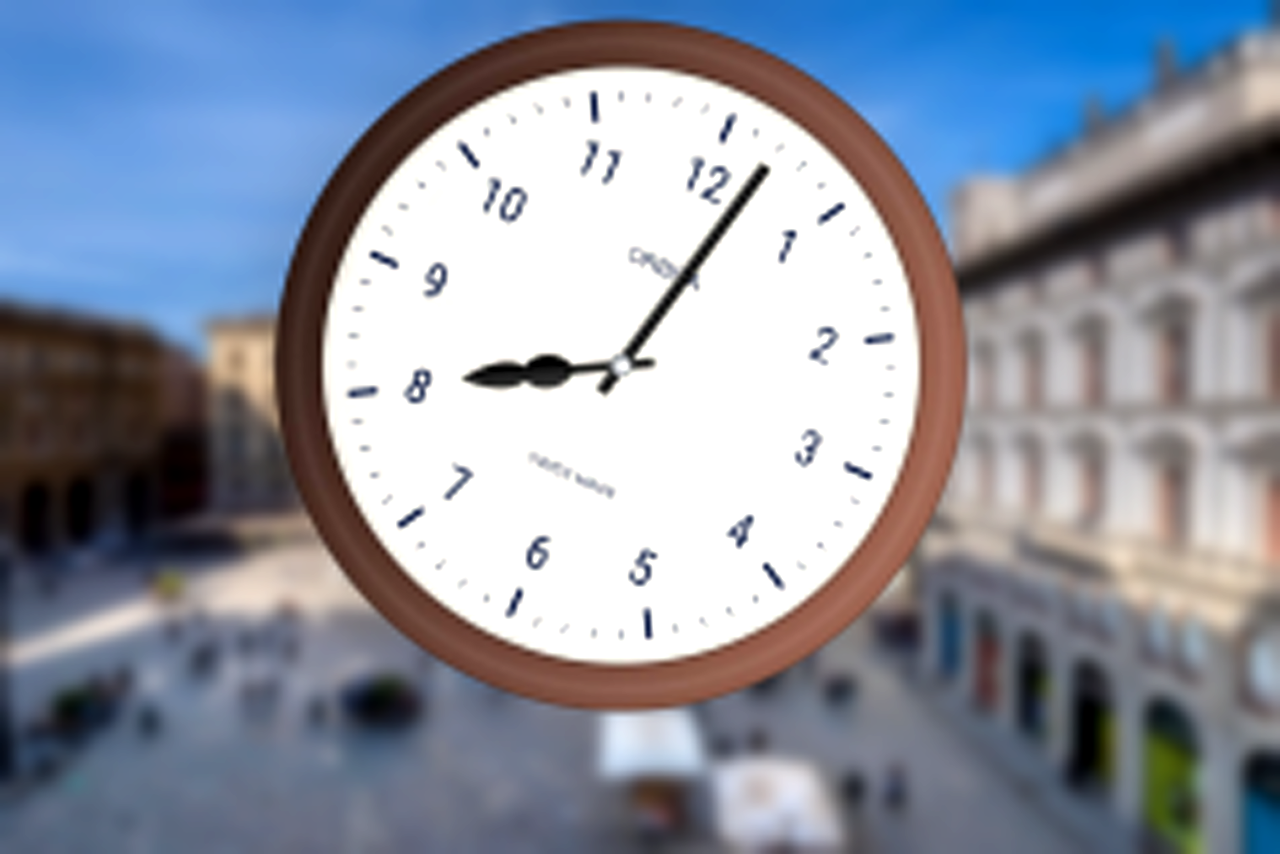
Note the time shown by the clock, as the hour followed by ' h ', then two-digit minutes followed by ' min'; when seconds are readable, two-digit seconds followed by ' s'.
8 h 02 min
